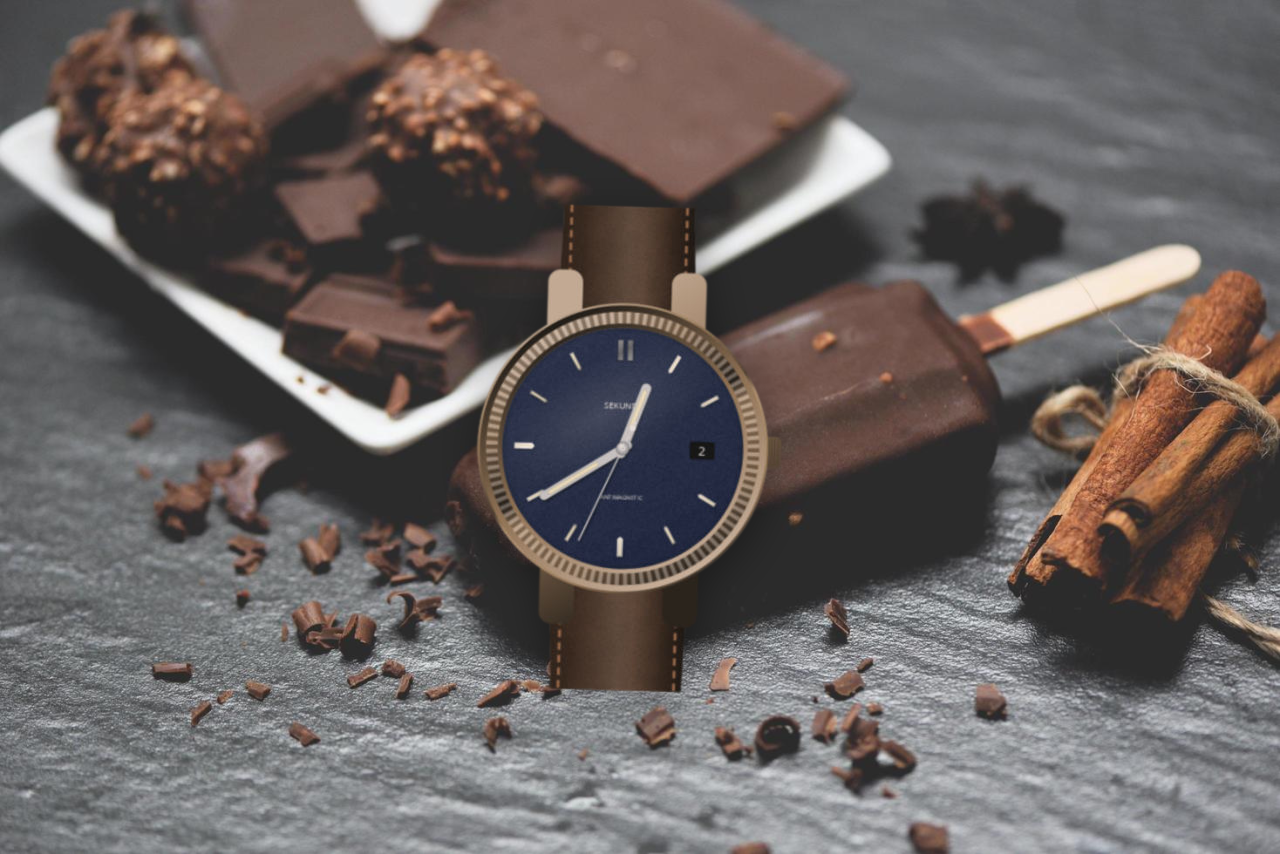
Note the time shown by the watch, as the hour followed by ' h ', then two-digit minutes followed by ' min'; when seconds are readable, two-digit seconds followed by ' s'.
12 h 39 min 34 s
